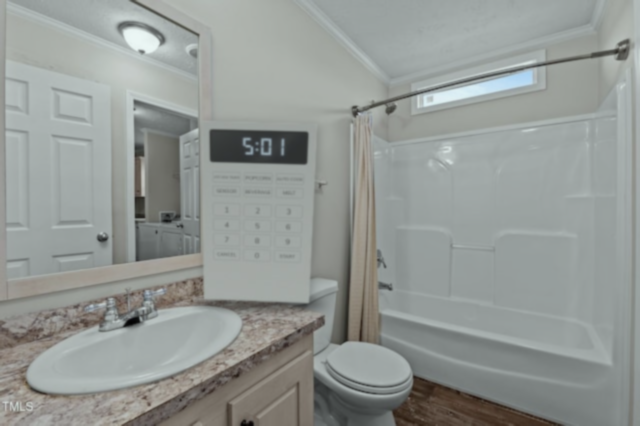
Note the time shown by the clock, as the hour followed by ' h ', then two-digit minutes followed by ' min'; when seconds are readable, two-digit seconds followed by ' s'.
5 h 01 min
